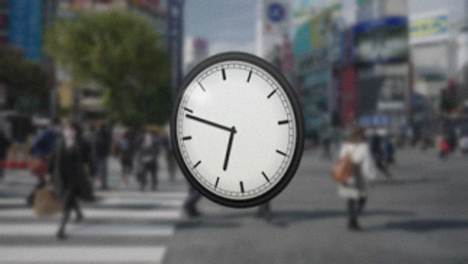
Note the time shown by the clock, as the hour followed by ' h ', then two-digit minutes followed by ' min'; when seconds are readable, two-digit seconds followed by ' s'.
6 h 49 min
